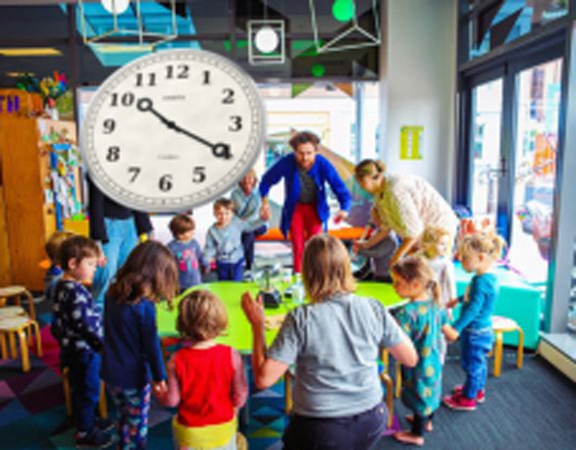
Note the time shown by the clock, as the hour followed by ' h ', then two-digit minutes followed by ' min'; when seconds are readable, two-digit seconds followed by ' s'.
10 h 20 min
